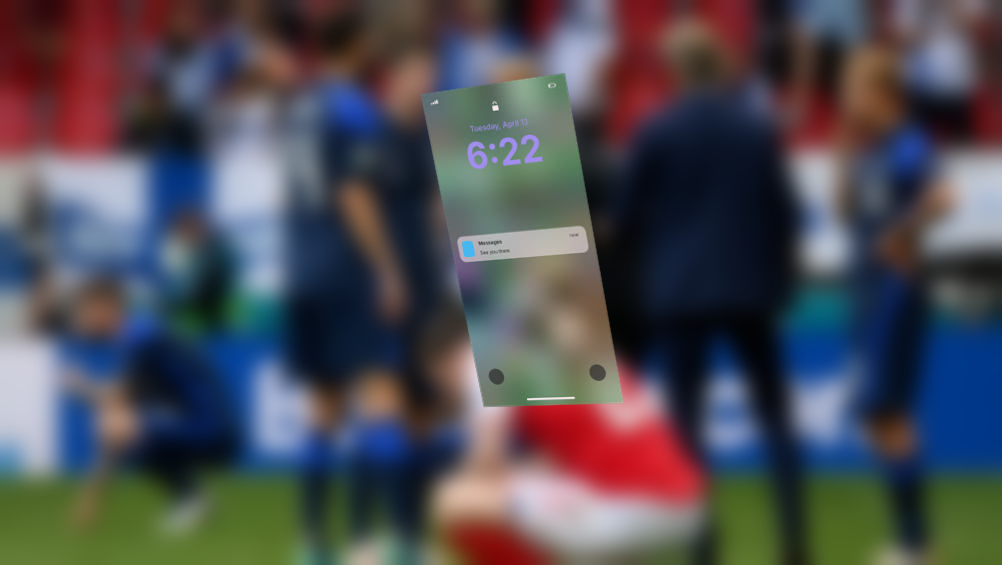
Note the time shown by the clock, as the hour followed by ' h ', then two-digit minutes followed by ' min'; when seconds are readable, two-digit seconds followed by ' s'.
6 h 22 min
